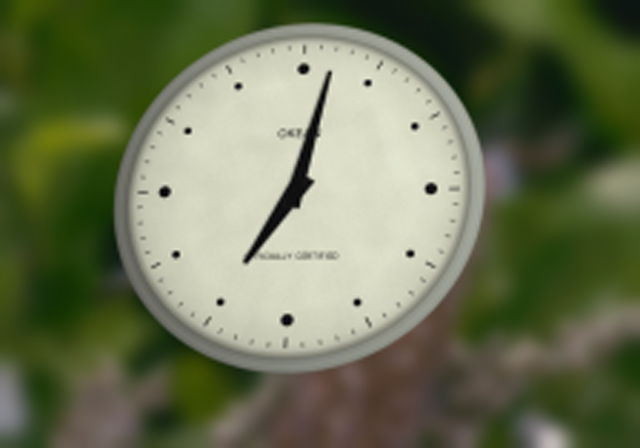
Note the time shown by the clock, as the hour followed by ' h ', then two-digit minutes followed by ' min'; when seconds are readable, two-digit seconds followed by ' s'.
7 h 02 min
